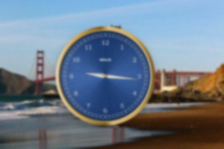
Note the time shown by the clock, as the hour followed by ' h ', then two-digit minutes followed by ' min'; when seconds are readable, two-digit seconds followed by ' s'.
9 h 16 min
